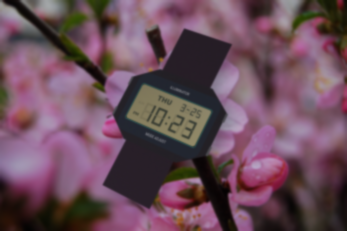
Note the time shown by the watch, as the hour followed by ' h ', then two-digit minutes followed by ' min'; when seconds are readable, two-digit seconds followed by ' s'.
10 h 23 min
